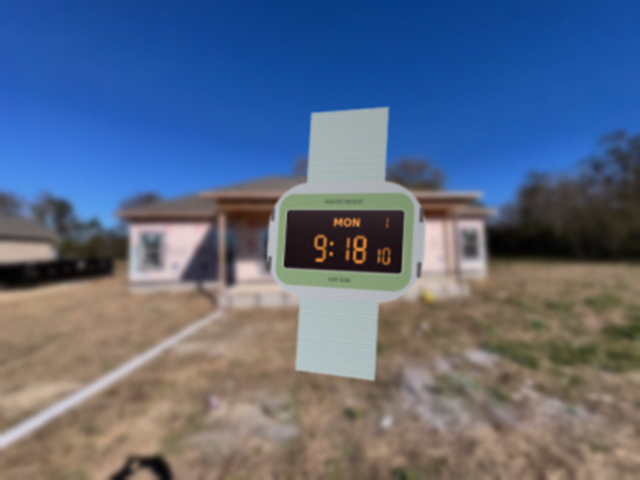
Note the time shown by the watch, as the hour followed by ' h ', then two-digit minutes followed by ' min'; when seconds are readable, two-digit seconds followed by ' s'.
9 h 18 min 10 s
